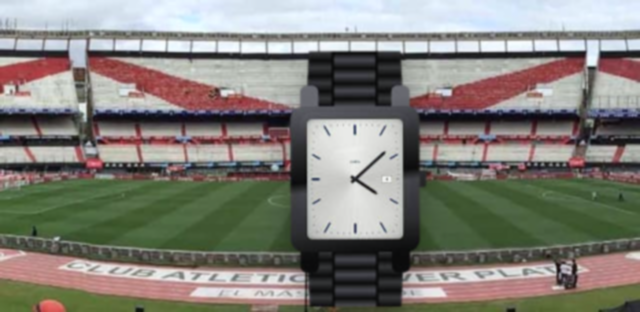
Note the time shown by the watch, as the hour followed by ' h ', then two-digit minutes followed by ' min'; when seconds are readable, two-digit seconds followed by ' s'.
4 h 08 min
